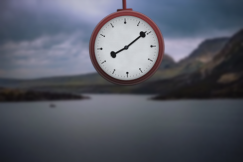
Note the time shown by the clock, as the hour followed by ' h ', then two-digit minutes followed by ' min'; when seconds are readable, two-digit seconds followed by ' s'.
8 h 09 min
